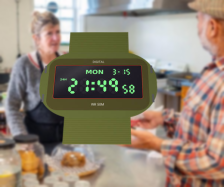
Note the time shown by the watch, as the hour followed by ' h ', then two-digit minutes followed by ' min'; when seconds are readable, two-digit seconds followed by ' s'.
21 h 49 min 58 s
